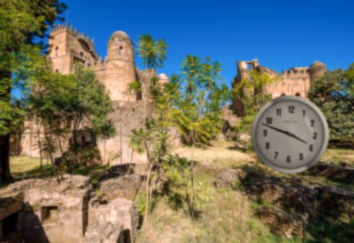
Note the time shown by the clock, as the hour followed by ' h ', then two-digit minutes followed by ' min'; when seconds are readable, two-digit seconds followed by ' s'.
3 h 48 min
